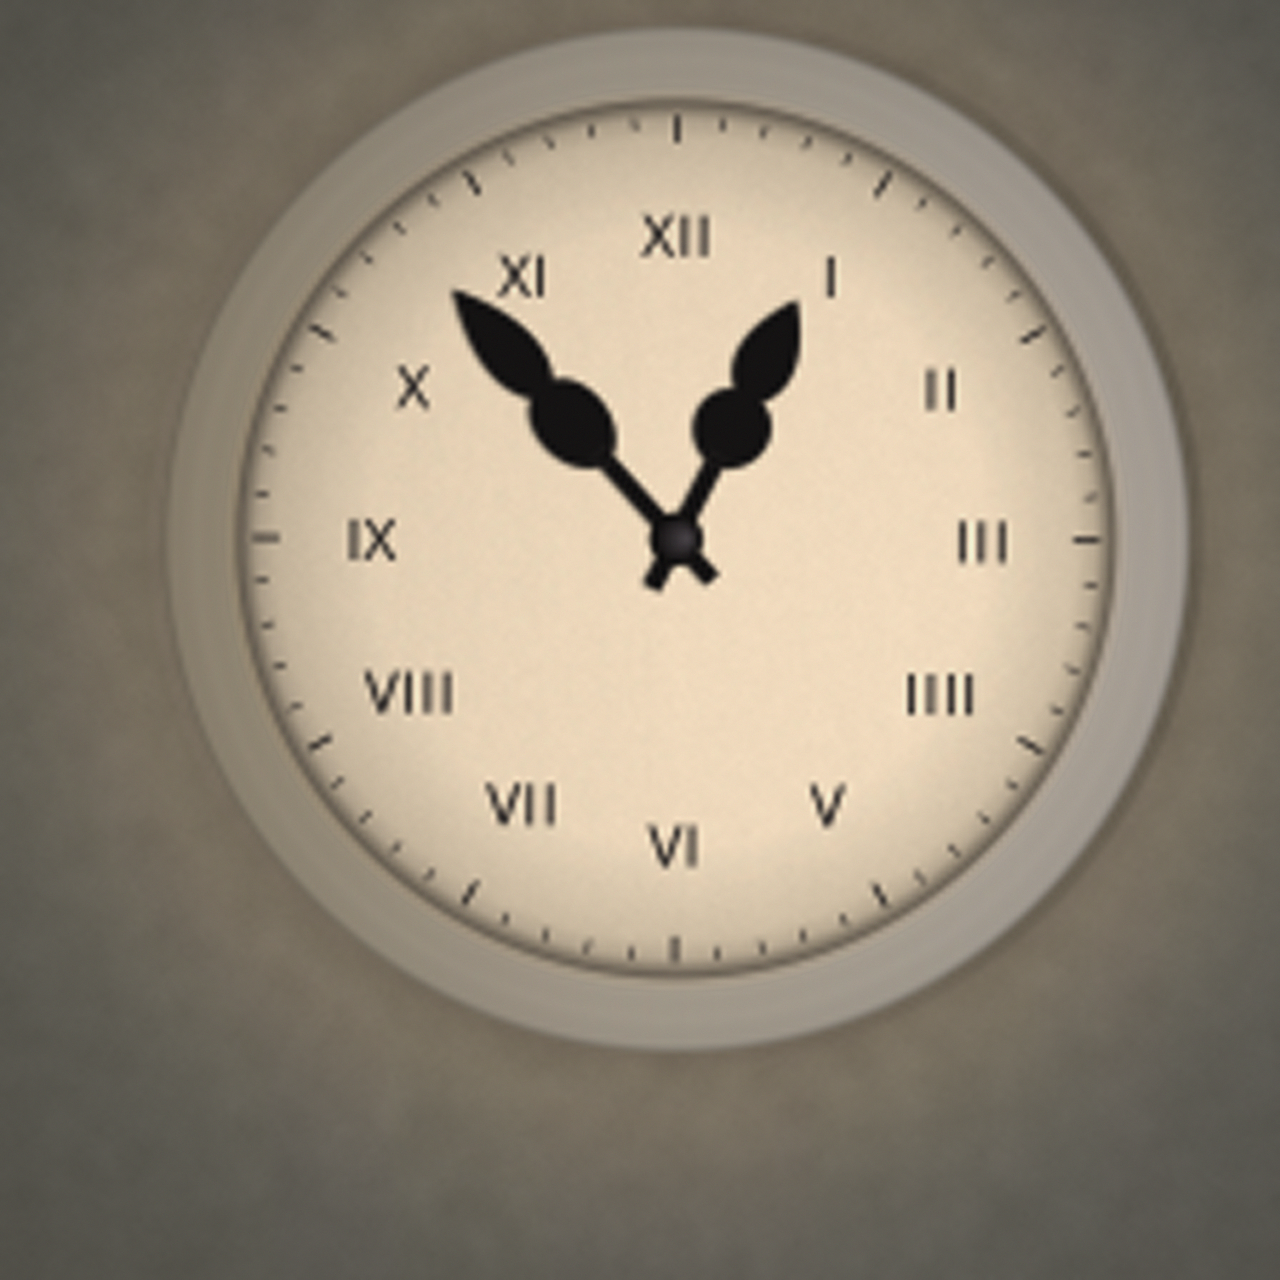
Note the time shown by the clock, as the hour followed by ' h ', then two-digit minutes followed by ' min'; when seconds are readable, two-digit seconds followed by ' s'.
12 h 53 min
